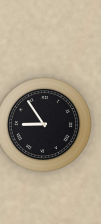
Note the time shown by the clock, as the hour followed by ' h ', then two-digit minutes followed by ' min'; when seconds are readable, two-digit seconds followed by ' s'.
8 h 54 min
